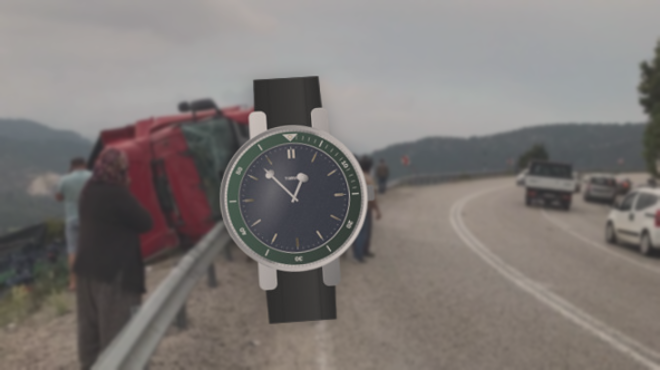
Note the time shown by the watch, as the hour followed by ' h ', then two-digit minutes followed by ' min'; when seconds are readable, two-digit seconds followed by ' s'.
12 h 53 min
